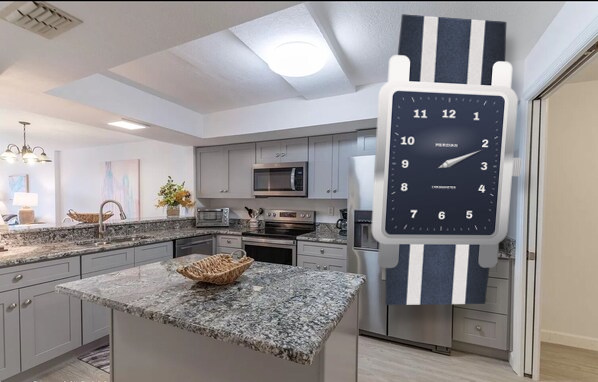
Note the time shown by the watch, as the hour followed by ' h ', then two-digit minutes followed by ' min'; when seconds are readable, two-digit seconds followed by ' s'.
2 h 11 min
